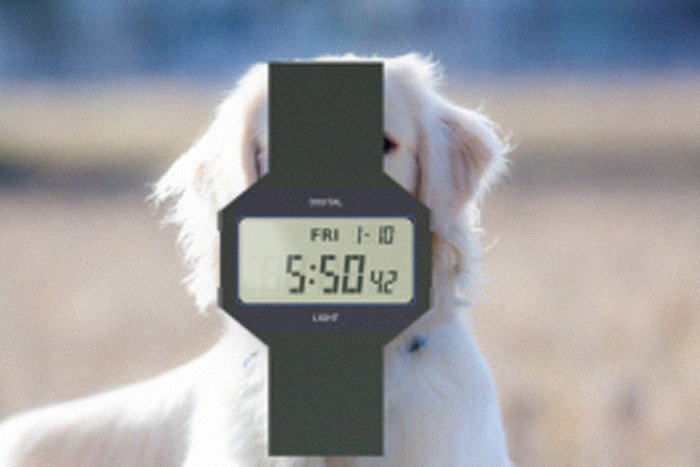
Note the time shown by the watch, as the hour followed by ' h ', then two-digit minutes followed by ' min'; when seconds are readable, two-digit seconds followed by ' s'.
5 h 50 min 42 s
